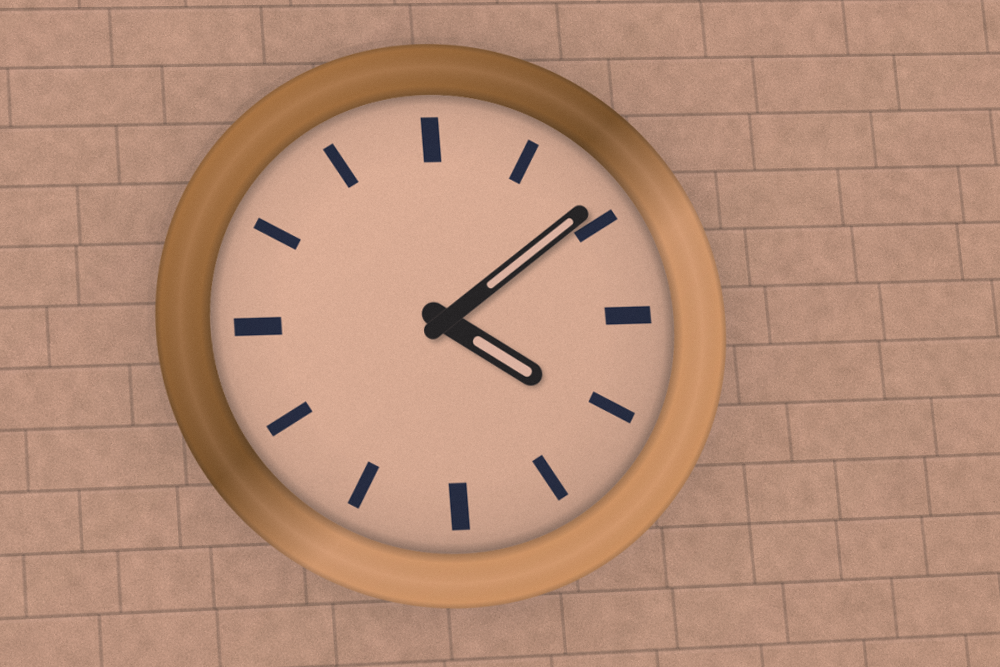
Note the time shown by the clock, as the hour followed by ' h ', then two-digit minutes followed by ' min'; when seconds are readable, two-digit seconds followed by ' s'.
4 h 09 min
